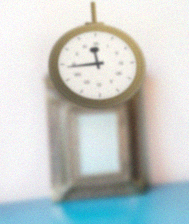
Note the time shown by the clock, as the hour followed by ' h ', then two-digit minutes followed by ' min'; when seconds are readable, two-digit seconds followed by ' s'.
11 h 44 min
